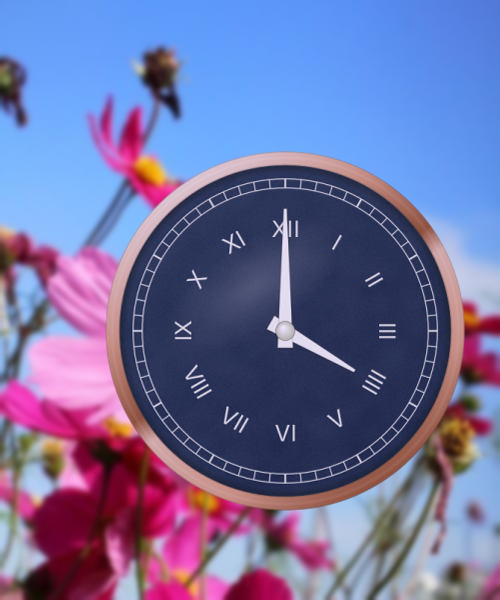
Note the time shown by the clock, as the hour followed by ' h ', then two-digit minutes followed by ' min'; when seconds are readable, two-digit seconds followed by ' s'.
4 h 00 min
